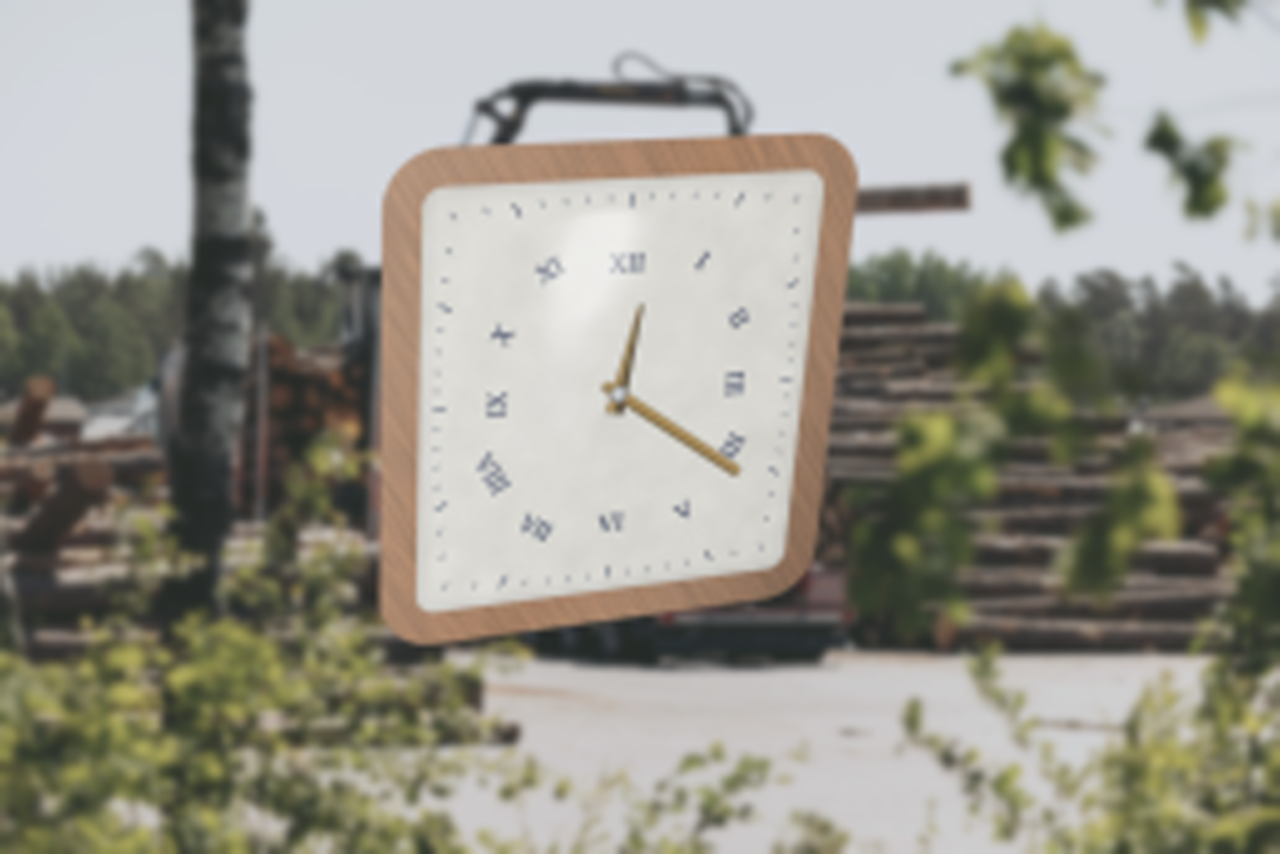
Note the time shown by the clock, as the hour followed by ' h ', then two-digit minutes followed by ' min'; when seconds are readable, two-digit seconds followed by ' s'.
12 h 21 min
